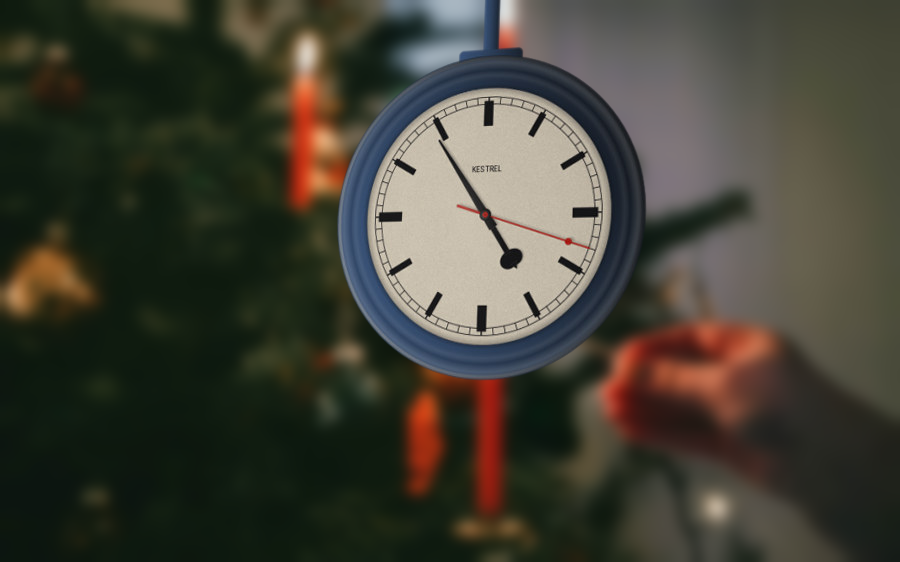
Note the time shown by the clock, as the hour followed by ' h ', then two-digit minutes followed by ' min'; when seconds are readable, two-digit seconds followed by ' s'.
4 h 54 min 18 s
